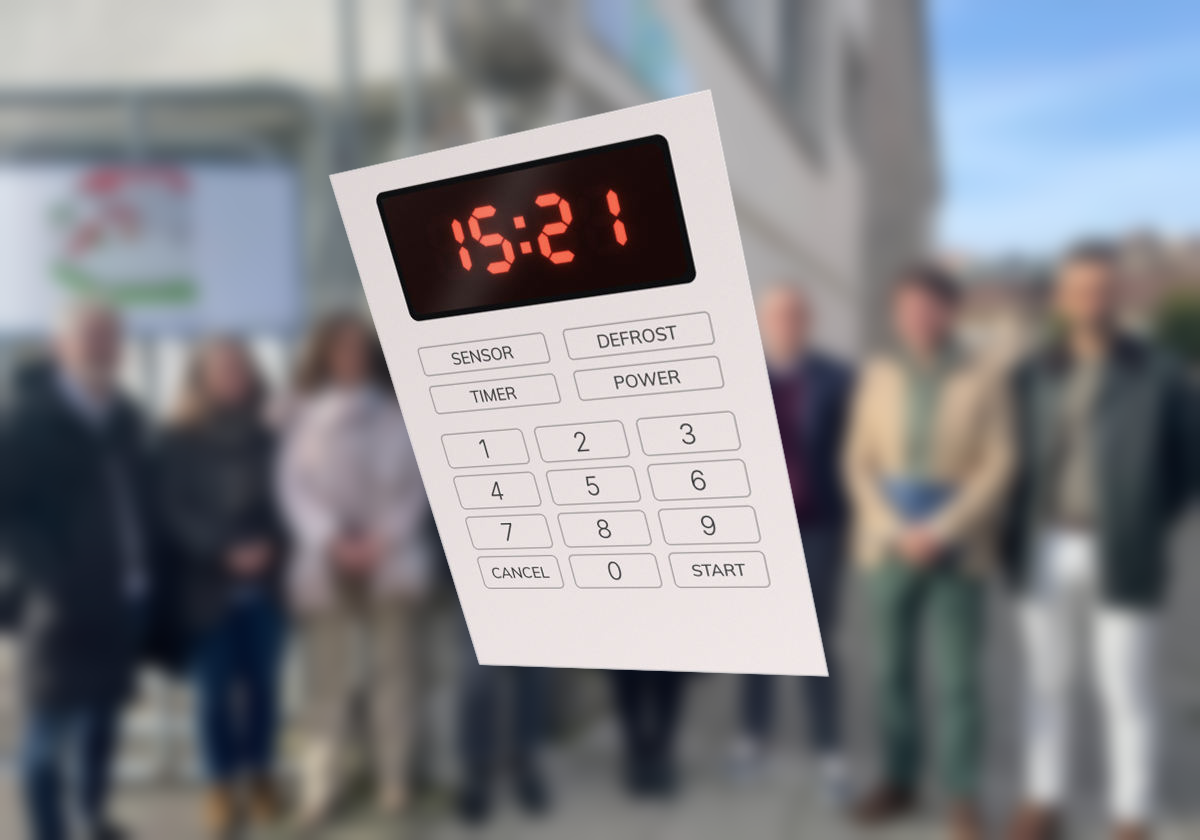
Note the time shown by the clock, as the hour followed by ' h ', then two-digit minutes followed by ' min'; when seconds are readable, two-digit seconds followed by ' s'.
15 h 21 min
